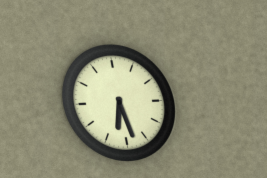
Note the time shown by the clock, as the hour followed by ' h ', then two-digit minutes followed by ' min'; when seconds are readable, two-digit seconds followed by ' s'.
6 h 28 min
